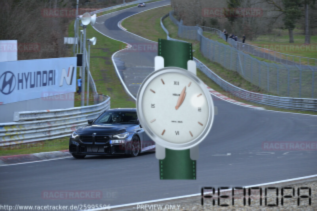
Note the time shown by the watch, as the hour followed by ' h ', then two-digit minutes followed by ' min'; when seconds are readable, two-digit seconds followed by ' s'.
1 h 04 min
